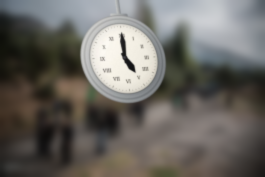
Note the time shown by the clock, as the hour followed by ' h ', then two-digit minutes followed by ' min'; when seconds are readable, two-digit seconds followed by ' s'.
5 h 00 min
